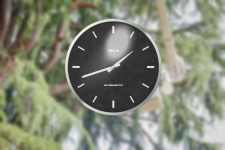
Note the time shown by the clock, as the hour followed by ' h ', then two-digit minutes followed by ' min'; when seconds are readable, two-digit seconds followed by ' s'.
1 h 42 min
